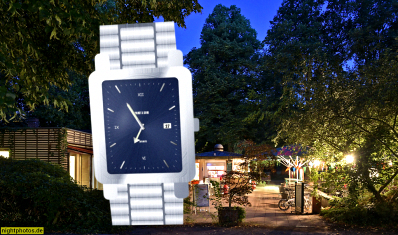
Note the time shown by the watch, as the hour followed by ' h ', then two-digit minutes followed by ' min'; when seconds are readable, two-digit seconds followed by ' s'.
6 h 55 min
